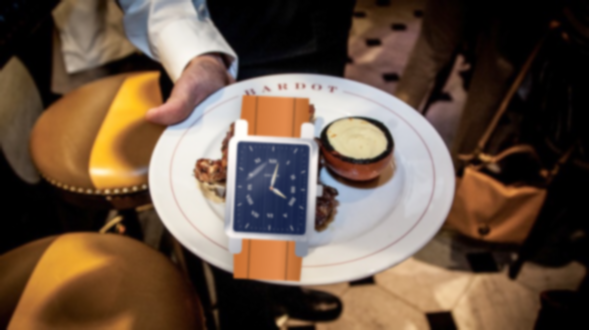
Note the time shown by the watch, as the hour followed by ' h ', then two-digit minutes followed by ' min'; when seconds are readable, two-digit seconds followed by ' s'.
4 h 02 min
